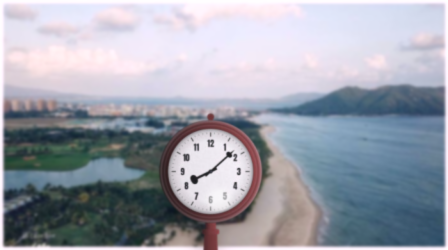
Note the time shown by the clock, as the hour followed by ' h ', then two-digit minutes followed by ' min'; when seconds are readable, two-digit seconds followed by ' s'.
8 h 08 min
